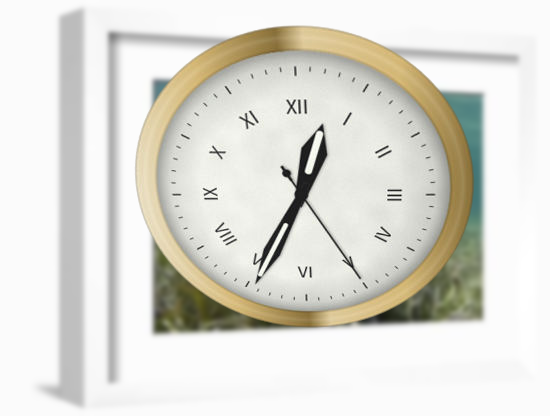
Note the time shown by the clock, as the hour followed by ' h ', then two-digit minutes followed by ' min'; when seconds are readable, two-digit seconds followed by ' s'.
12 h 34 min 25 s
